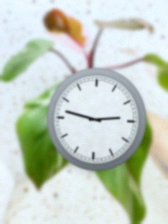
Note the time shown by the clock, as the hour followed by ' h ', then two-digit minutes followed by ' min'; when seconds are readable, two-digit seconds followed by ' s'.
2 h 47 min
